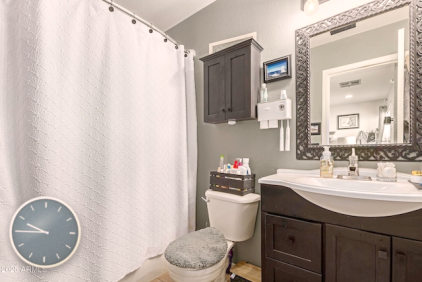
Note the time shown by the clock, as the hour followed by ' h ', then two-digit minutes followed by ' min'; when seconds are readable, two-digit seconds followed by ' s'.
9 h 45 min
